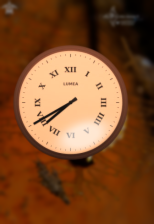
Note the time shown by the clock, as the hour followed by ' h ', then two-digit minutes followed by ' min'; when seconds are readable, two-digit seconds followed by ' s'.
7 h 40 min
